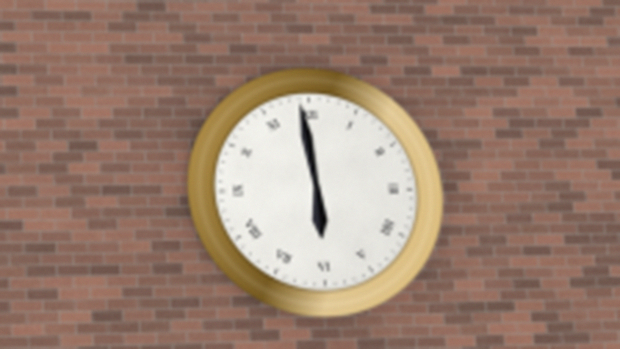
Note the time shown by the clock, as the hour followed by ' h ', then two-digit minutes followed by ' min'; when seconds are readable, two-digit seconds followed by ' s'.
5 h 59 min
